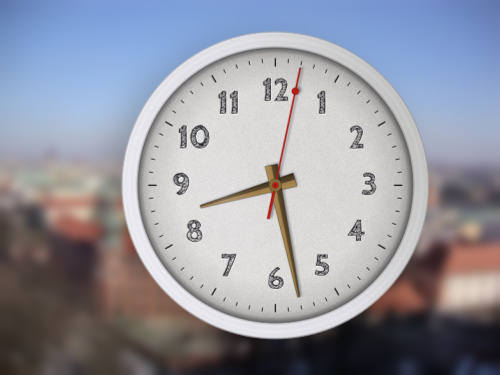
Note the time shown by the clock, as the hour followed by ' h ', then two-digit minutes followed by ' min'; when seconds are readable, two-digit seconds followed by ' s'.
8 h 28 min 02 s
